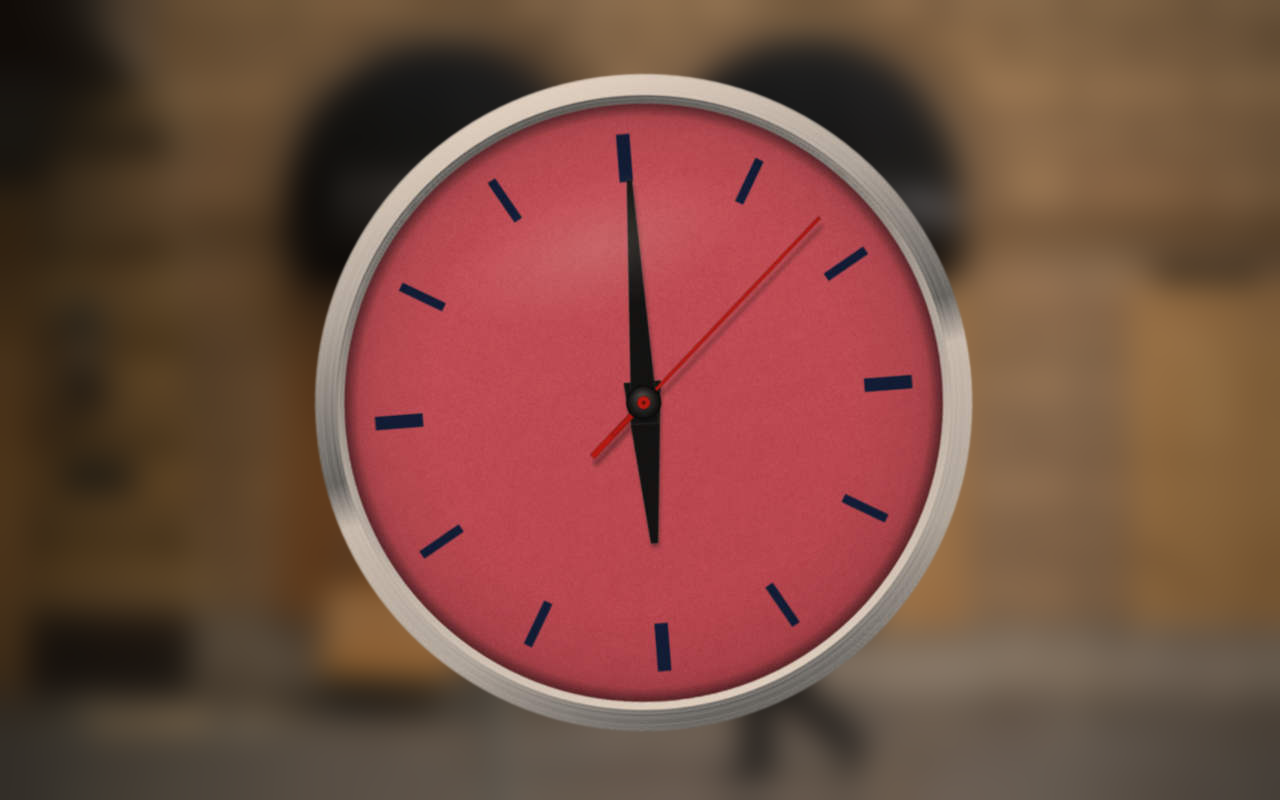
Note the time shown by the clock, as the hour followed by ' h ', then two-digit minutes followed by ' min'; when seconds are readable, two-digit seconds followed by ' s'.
6 h 00 min 08 s
